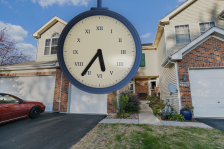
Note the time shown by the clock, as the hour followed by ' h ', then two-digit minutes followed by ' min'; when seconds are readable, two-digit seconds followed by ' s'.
5 h 36 min
